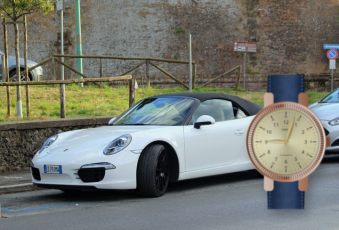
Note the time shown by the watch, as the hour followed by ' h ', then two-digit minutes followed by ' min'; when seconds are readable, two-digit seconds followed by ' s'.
9 h 03 min
